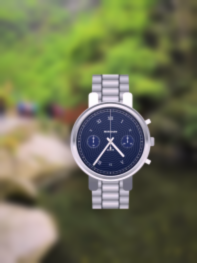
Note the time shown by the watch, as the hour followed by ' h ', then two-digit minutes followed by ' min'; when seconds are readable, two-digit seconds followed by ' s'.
4 h 36 min
